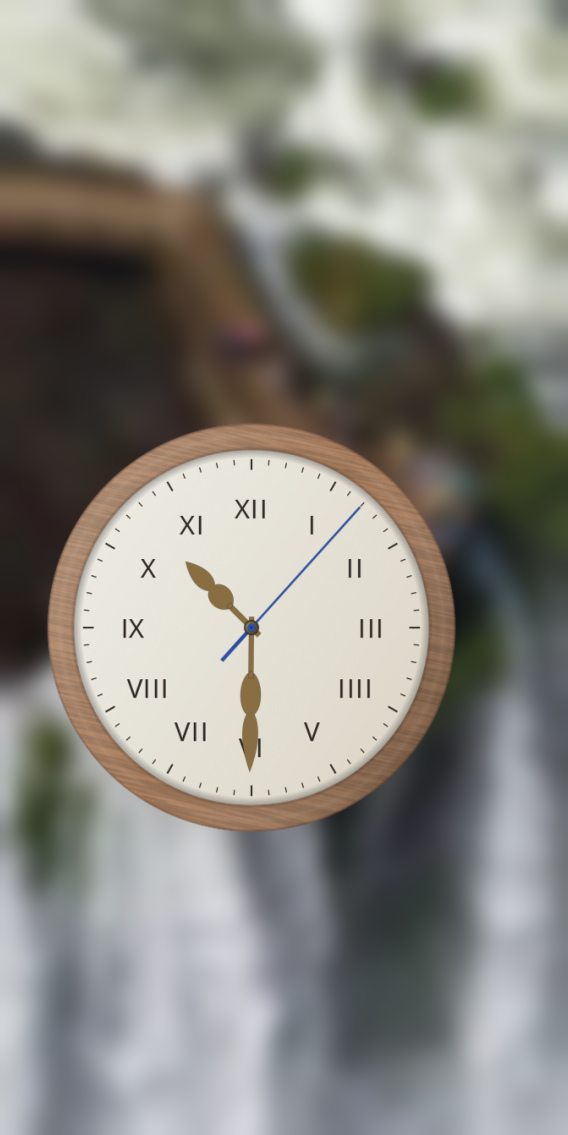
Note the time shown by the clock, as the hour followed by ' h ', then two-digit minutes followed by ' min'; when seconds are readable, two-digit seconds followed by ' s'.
10 h 30 min 07 s
